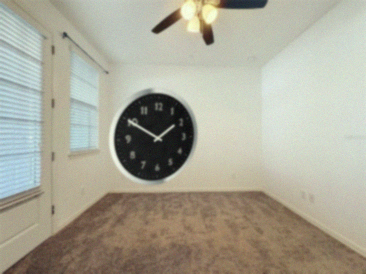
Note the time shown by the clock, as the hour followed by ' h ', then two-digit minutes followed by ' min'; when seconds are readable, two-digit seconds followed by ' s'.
1 h 50 min
